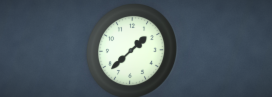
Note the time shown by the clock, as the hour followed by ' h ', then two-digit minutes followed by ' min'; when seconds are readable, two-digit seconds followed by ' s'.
1 h 38 min
